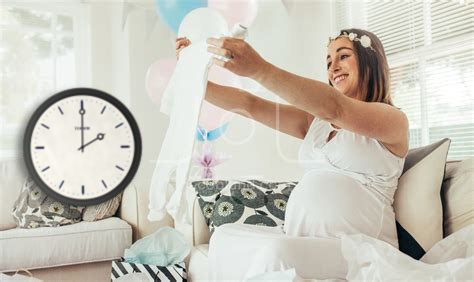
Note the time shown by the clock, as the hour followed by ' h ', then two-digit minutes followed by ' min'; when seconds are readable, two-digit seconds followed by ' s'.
2 h 00 min
